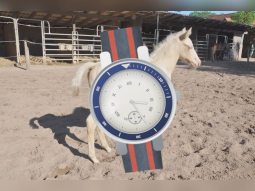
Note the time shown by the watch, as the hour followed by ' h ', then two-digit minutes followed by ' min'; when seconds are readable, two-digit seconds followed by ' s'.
3 h 26 min
